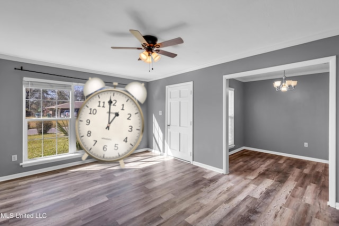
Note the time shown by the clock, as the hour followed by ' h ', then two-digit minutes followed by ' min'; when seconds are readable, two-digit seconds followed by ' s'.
12 h 59 min
